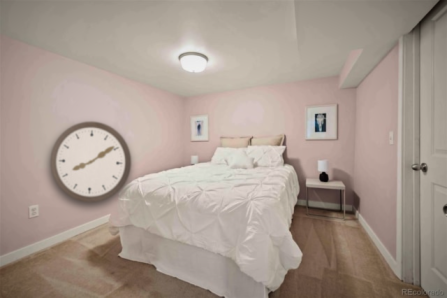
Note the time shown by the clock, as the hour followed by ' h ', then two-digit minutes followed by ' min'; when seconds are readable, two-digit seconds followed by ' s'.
8 h 09 min
